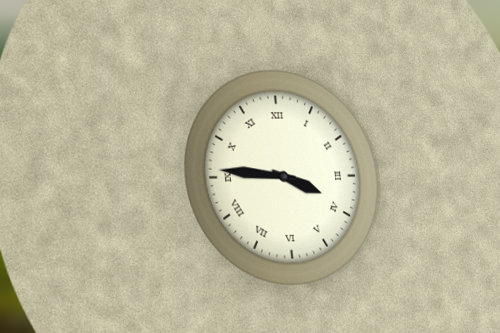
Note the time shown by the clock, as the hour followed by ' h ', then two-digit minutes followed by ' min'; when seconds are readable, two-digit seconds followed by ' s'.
3 h 46 min
